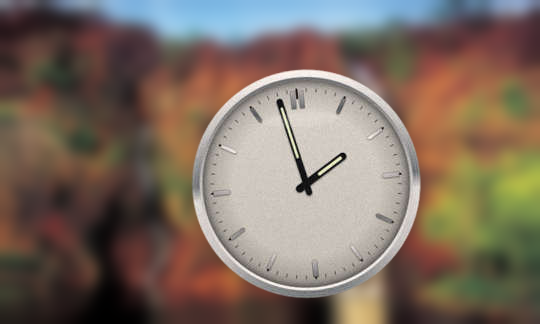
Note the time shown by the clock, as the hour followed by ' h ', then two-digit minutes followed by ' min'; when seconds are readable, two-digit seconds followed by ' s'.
1 h 58 min
